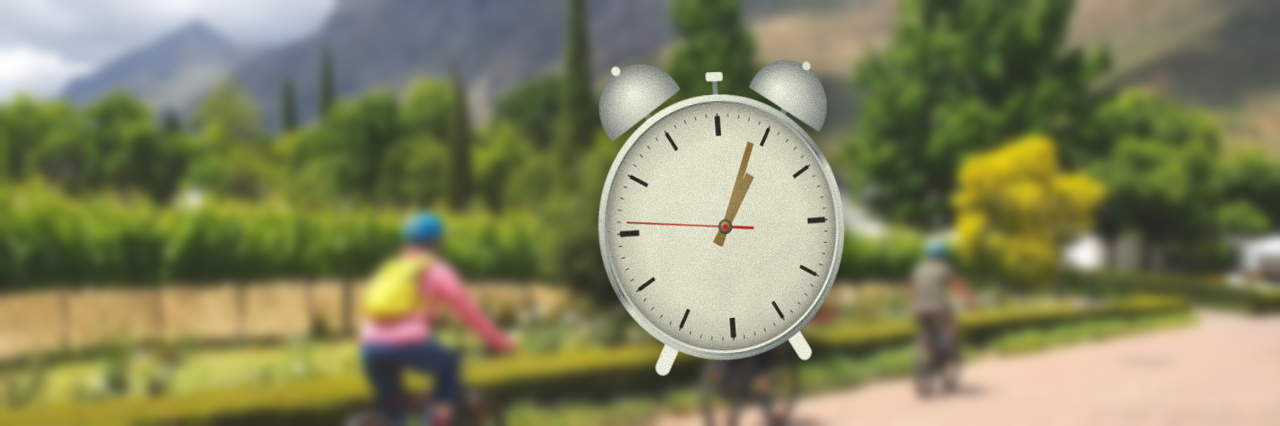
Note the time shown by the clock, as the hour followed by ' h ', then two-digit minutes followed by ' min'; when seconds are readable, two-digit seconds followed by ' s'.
1 h 03 min 46 s
